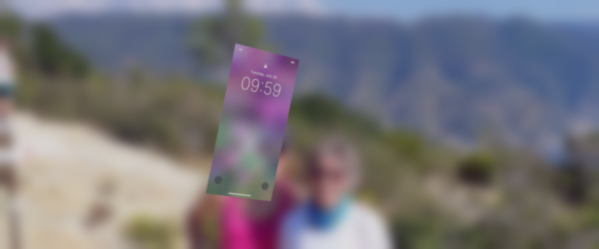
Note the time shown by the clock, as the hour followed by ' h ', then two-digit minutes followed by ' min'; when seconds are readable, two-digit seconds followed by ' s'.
9 h 59 min
